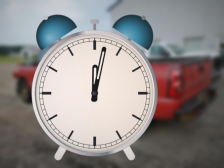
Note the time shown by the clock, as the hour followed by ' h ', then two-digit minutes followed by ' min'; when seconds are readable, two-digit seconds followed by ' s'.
12 h 02 min
